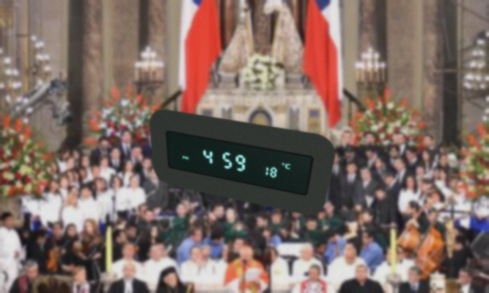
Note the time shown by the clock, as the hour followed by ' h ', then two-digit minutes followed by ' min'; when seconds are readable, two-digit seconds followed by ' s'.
4 h 59 min
